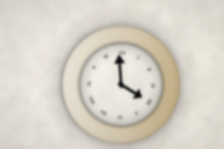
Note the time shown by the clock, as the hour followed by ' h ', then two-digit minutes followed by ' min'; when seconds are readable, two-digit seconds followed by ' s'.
3 h 59 min
